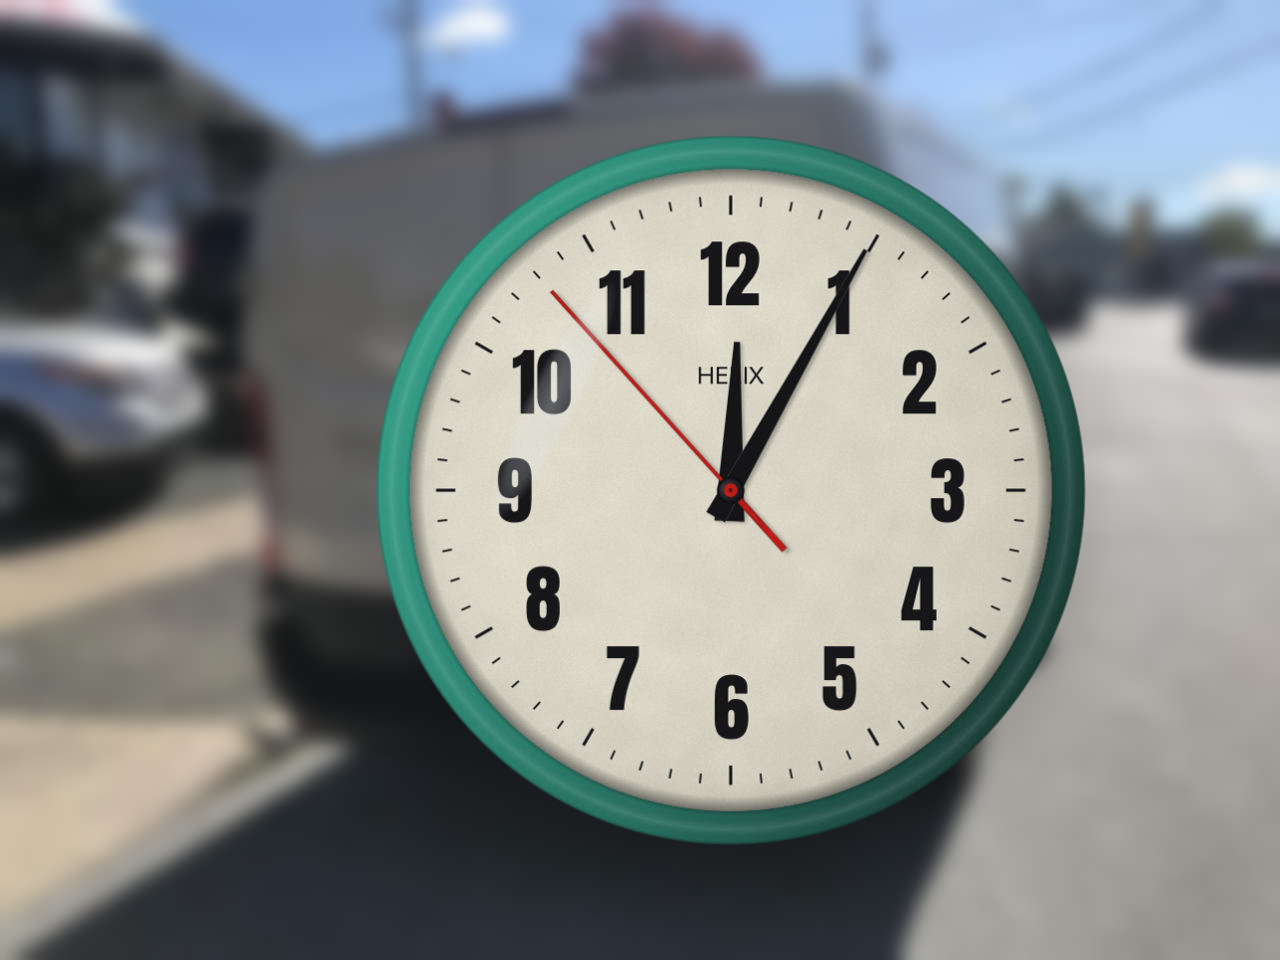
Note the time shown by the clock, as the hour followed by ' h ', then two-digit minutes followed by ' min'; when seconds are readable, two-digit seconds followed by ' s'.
12 h 04 min 53 s
